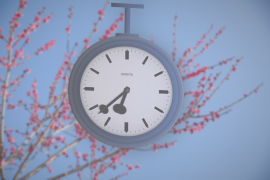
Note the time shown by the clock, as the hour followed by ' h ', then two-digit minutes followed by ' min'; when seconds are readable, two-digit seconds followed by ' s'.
6 h 38 min
